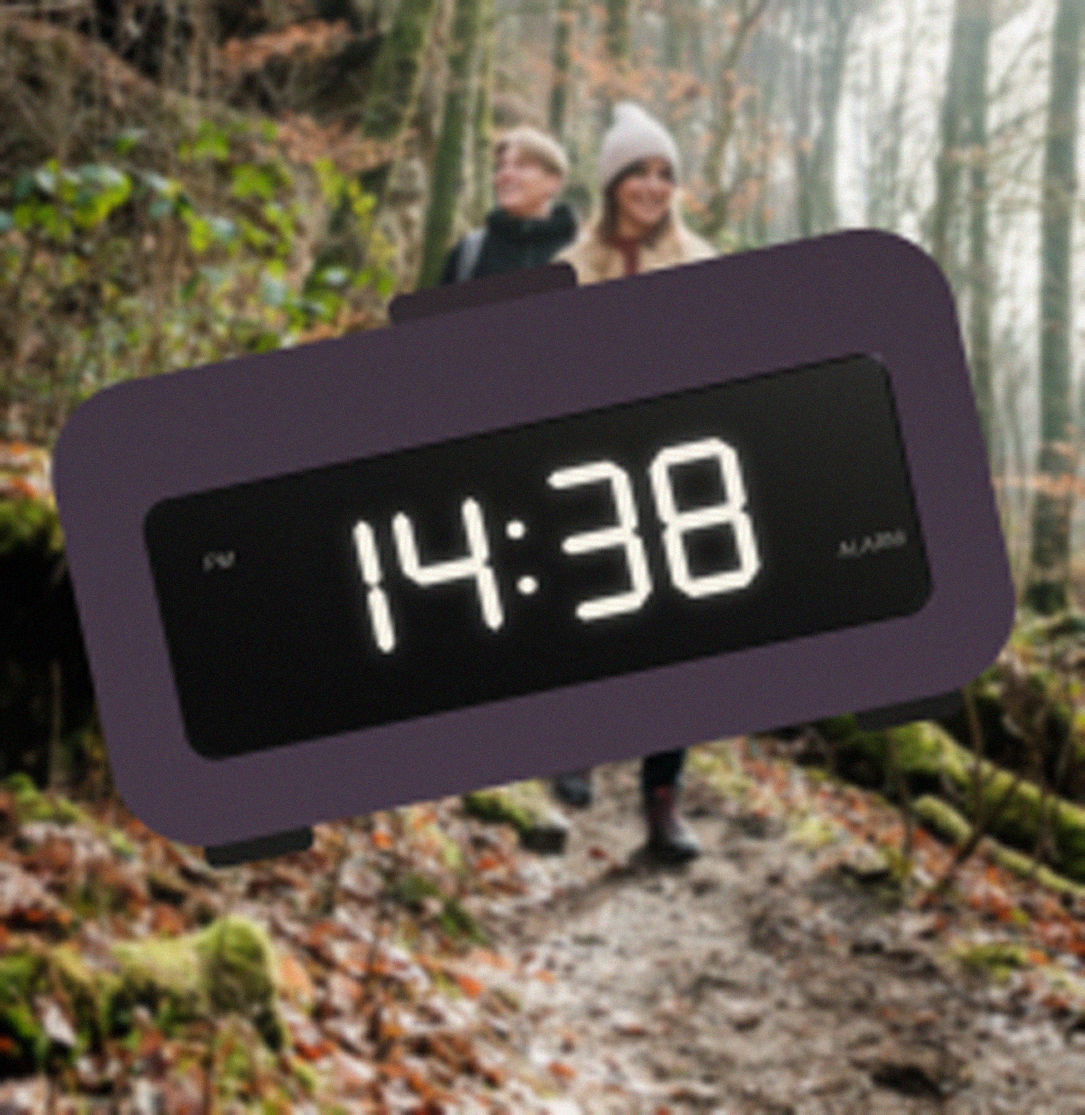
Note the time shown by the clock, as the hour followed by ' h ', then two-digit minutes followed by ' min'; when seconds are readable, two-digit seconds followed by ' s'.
14 h 38 min
